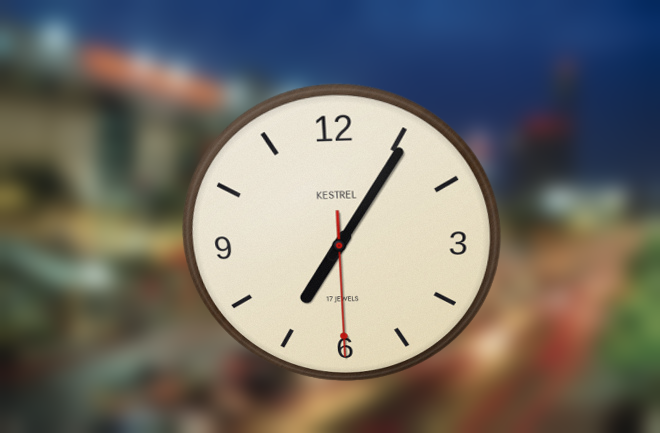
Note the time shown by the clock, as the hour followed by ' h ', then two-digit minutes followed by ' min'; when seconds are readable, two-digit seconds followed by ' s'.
7 h 05 min 30 s
